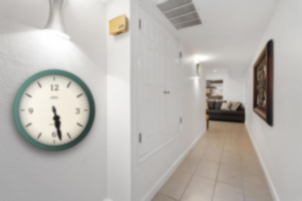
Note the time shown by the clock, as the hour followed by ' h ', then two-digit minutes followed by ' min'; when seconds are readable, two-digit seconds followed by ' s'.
5 h 28 min
